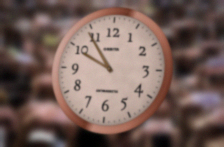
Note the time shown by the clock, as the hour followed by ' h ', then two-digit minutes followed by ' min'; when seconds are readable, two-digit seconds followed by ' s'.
9 h 54 min
